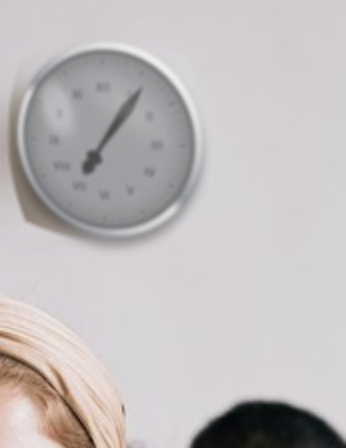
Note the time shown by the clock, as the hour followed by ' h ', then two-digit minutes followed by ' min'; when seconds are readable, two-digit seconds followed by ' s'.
7 h 06 min
